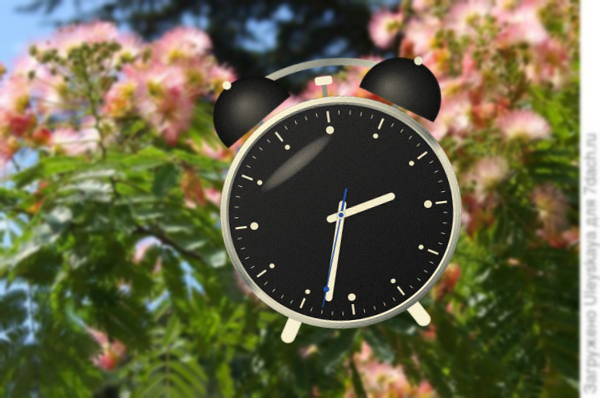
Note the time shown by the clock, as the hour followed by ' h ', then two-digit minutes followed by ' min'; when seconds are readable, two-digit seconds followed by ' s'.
2 h 32 min 33 s
